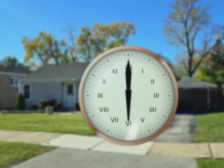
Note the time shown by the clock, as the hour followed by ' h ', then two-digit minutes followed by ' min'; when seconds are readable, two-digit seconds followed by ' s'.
6 h 00 min
